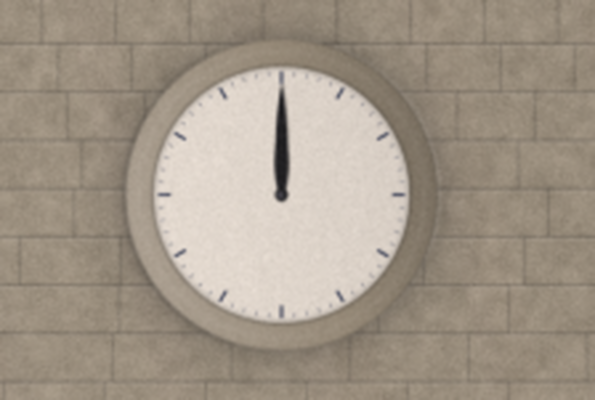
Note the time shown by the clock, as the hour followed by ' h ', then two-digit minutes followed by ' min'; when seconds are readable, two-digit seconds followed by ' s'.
12 h 00 min
